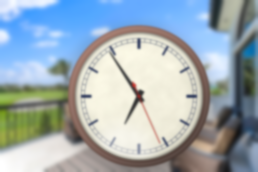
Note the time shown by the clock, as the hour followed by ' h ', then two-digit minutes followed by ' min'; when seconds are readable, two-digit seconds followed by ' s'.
6 h 54 min 26 s
